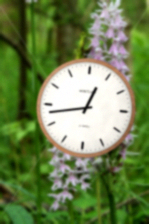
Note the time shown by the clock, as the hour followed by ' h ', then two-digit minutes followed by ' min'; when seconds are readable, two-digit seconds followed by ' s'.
12 h 43 min
